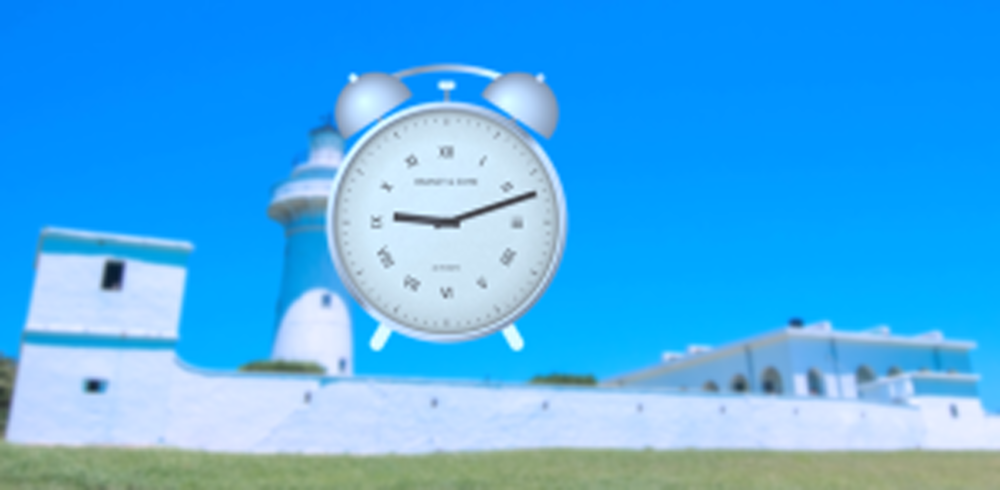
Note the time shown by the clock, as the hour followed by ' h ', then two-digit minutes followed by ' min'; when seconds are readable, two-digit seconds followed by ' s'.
9 h 12 min
